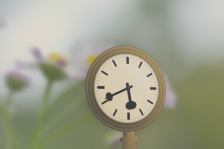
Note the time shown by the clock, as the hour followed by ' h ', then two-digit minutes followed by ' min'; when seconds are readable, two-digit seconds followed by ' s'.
5 h 41 min
